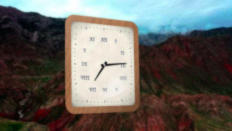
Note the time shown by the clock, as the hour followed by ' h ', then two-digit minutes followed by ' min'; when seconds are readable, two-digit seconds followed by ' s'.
7 h 14 min
